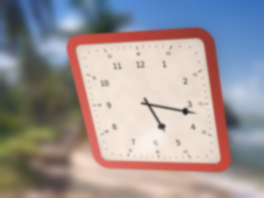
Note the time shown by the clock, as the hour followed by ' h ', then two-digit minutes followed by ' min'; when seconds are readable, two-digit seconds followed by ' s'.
5 h 17 min
